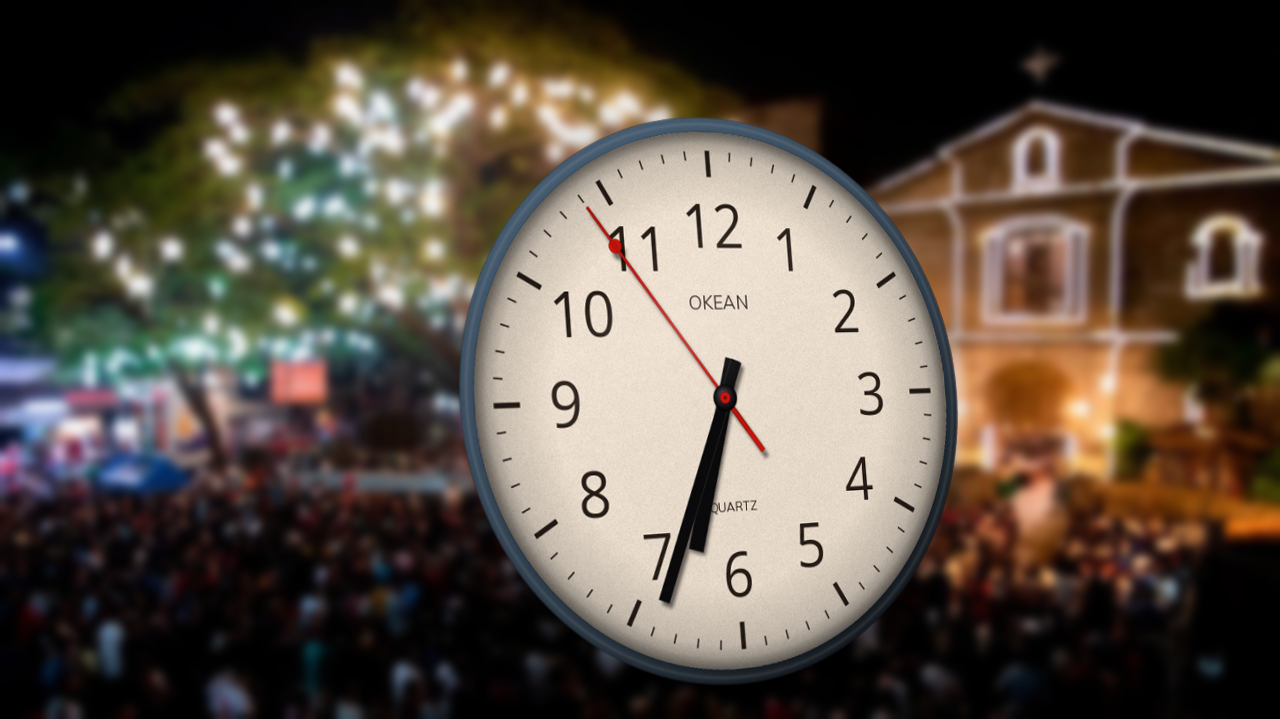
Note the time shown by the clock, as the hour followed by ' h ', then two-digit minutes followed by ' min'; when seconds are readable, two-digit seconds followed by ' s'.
6 h 33 min 54 s
